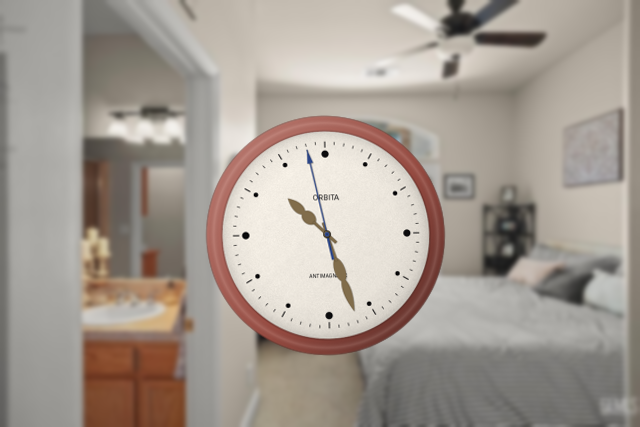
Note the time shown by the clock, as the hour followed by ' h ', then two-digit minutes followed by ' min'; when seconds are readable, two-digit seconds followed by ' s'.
10 h 26 min 58 s
